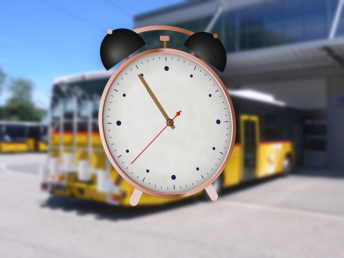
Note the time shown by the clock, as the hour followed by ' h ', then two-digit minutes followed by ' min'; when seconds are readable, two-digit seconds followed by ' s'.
10 h 54 min 38 s
